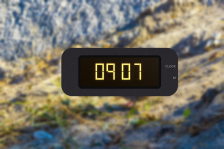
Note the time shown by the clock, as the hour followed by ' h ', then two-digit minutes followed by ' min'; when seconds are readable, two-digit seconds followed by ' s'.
9 h 07 min
